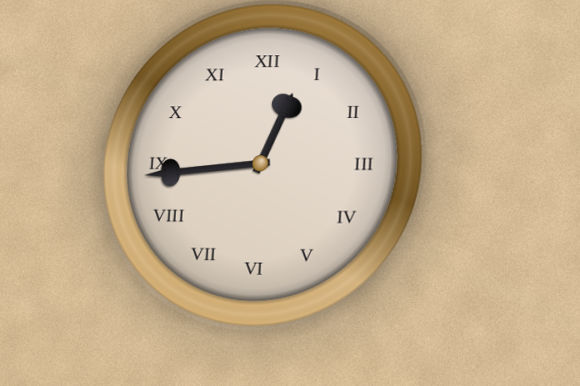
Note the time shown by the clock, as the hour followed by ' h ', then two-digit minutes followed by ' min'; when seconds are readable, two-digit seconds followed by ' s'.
12 h 44 min
